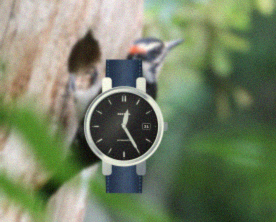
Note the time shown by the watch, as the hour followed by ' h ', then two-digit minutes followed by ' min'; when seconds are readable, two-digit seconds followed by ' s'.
12 h 25 min
